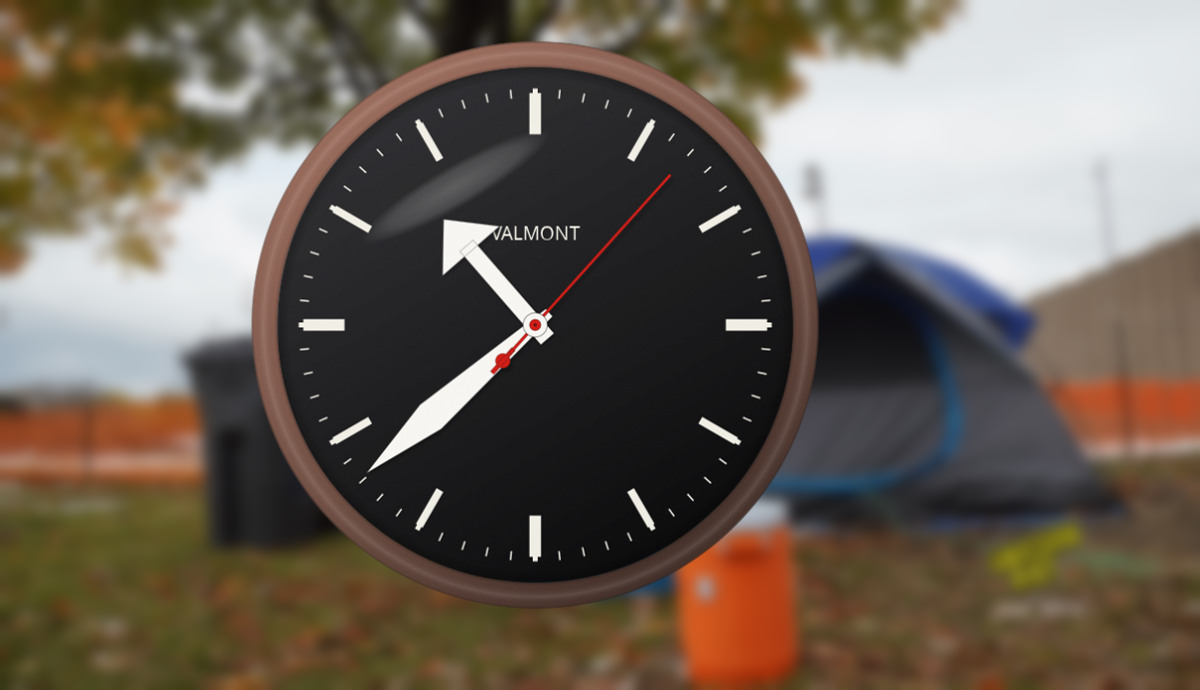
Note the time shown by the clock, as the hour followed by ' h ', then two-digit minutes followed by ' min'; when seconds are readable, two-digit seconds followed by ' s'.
10 h 38 min 07 s
